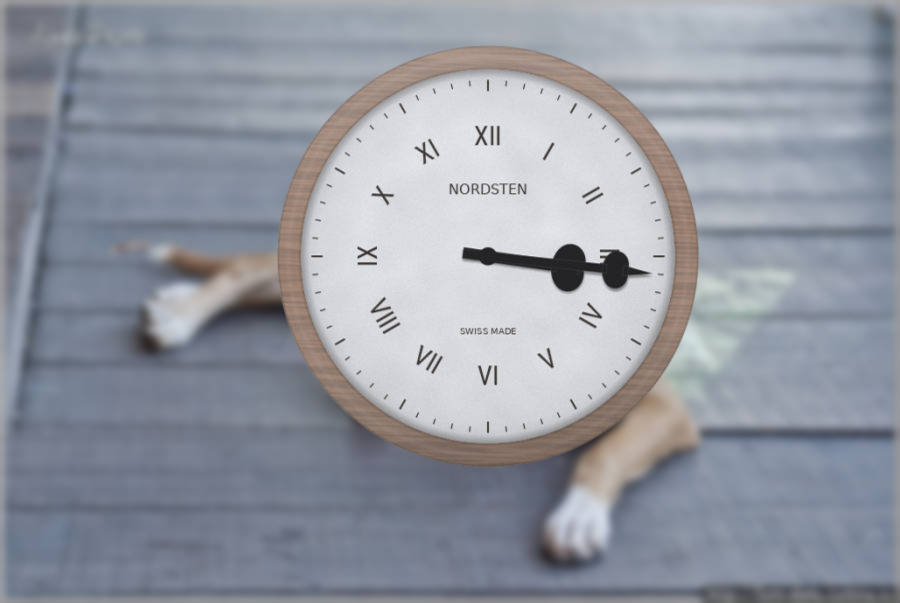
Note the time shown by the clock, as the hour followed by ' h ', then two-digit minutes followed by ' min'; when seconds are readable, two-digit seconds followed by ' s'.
3 h 16 min
